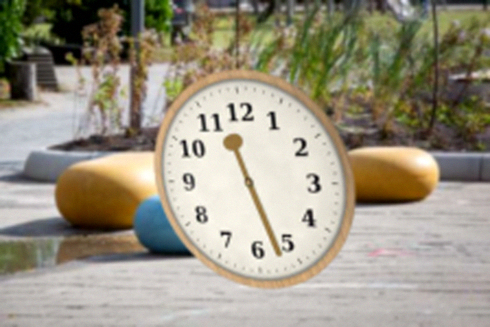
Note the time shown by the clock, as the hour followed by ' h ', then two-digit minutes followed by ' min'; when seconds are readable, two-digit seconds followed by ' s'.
11 h 27 min
